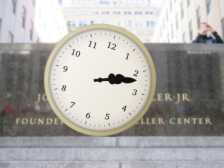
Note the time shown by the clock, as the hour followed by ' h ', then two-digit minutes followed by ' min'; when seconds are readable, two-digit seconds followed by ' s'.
2 h 12 min
